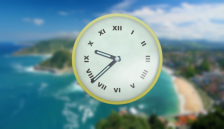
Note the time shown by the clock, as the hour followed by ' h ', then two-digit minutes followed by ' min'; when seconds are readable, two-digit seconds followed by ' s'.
9 h 38 min
